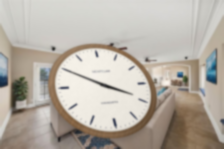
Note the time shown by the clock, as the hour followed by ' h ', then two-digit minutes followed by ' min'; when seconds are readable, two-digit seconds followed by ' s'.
3 h 50 min
